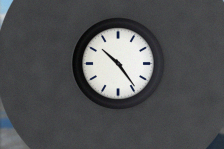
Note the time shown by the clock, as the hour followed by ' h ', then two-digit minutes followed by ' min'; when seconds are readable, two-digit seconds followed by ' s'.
10 h 24 min
